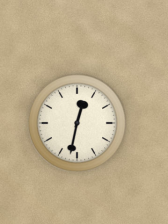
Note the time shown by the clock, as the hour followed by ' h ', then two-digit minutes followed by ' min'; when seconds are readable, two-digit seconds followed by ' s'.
12 h 32 min
